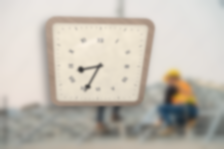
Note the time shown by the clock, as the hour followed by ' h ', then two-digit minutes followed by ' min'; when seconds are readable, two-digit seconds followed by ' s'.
8 h 34 min
